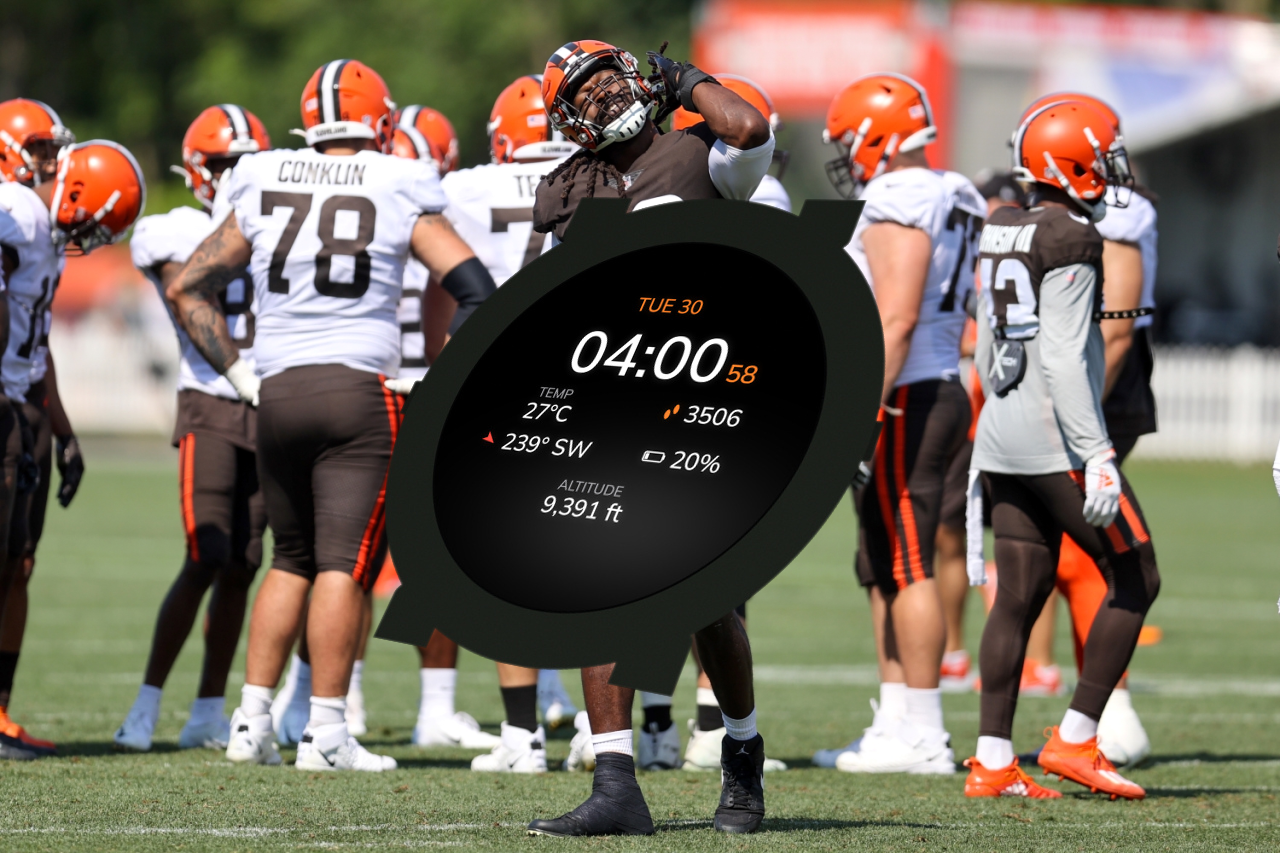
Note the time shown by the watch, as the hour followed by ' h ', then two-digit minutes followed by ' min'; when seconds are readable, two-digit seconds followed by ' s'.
4 h 00 min 58 s
